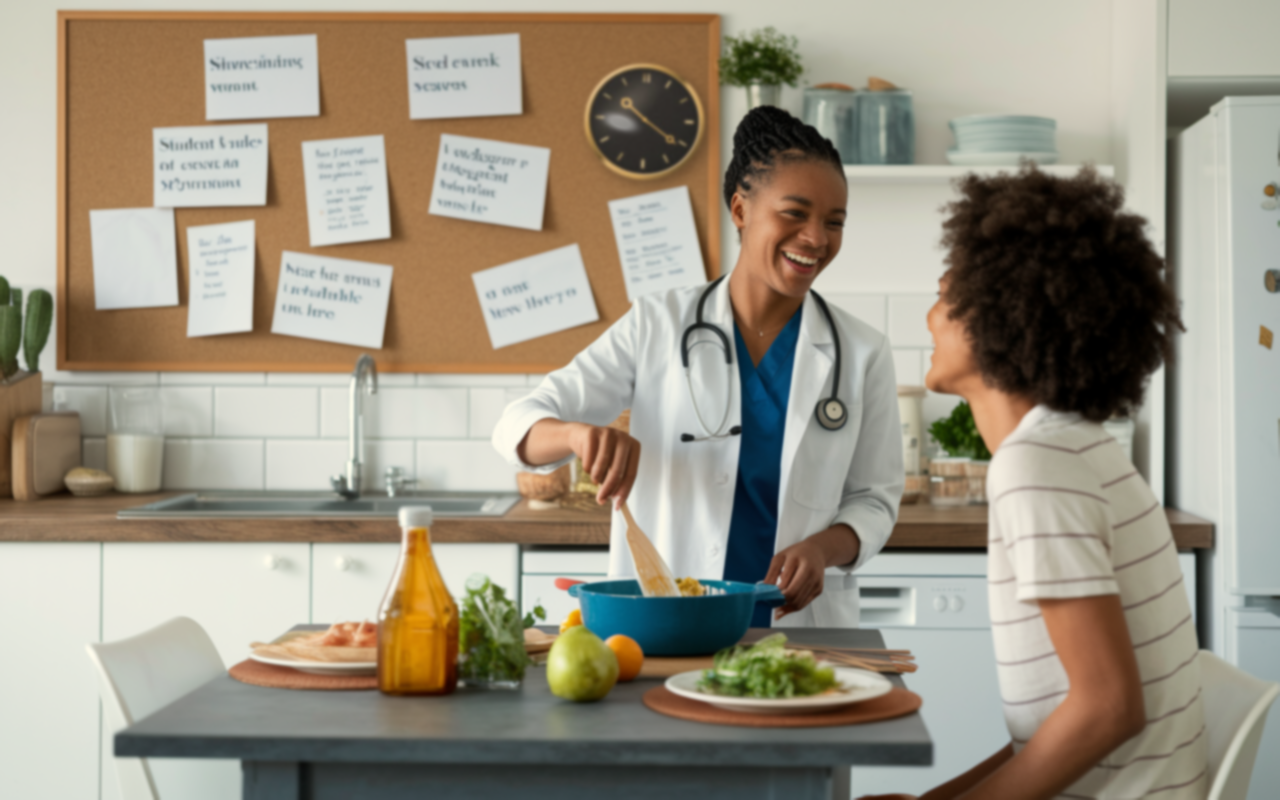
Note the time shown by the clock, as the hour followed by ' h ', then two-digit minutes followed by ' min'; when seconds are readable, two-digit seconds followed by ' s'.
10 h 21 min
